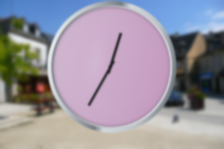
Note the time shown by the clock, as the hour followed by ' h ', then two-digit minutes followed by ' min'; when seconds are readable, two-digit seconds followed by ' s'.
12 h 35 min
